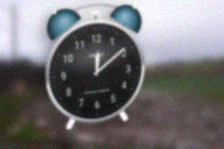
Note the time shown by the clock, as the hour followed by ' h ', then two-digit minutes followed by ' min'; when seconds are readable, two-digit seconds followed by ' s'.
12 h 09 min
